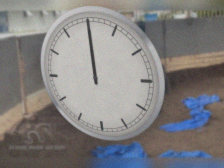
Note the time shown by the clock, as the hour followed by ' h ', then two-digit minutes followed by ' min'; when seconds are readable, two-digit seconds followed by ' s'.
12 h 00 min
